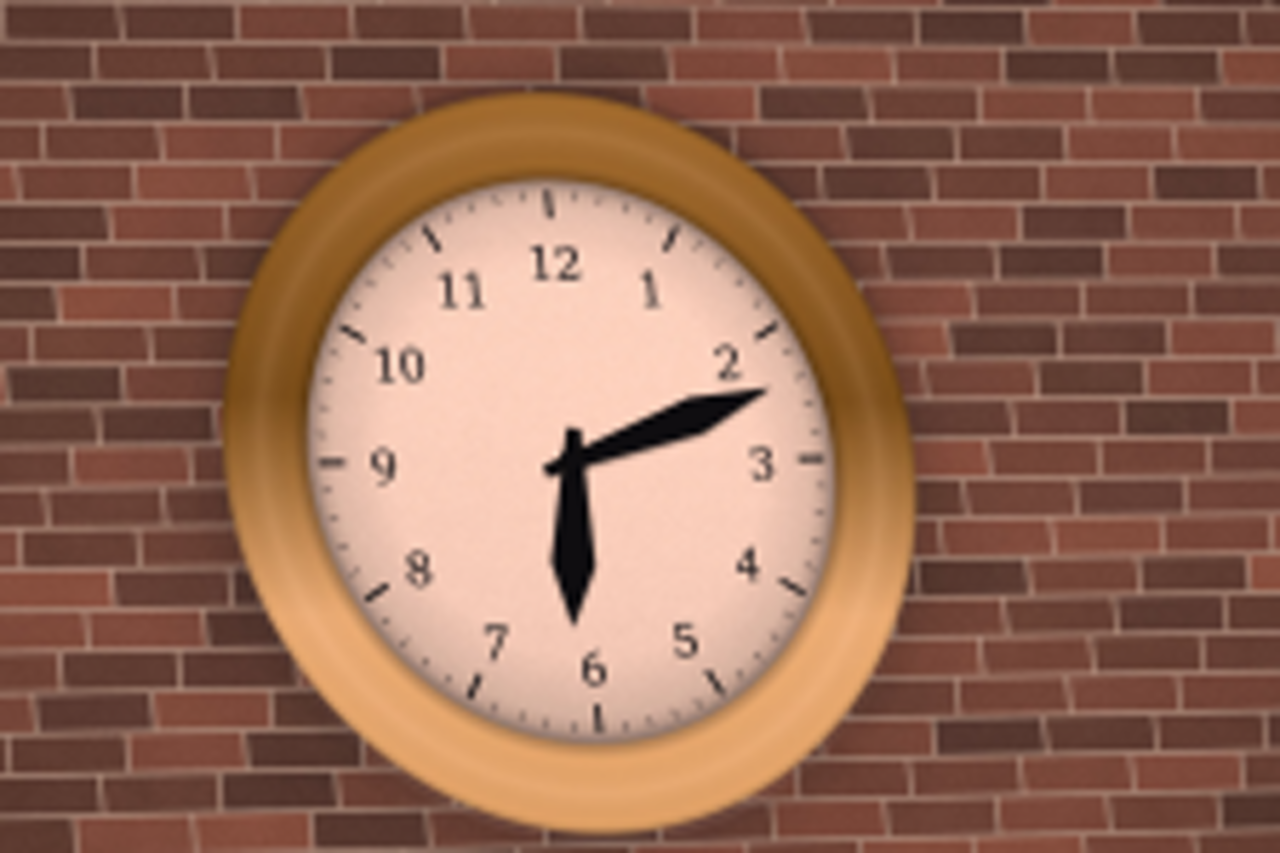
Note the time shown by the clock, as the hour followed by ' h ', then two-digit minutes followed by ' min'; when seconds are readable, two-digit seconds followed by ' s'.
6 h 12 min
